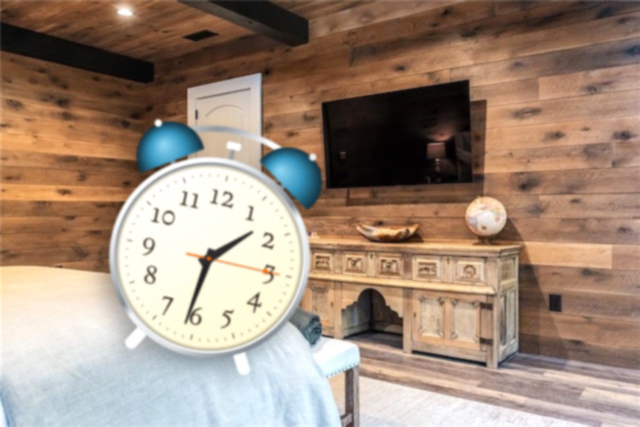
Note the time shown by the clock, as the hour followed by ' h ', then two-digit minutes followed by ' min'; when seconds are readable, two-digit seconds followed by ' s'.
1 h 31 min 15 s
